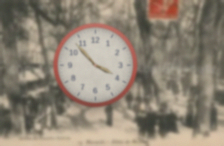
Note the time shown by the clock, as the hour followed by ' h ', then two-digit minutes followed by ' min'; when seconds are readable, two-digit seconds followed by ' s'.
3 h 53 min
